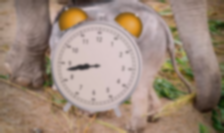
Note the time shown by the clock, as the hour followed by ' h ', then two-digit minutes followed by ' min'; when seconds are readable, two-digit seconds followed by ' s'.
8 h 43 min
